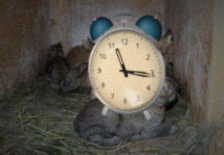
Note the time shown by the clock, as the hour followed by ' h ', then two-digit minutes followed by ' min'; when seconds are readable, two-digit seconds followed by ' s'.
11 h 16 min
